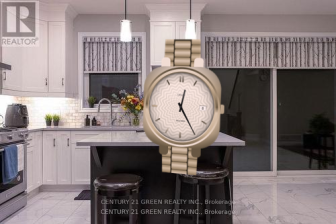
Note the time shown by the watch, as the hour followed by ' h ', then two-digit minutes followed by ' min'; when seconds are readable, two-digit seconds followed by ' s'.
12 h 25 min
